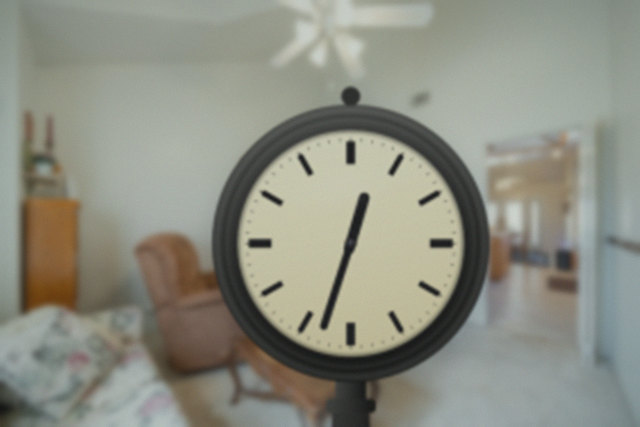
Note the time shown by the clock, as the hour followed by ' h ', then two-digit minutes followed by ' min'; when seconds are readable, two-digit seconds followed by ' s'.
12 h 33 min
